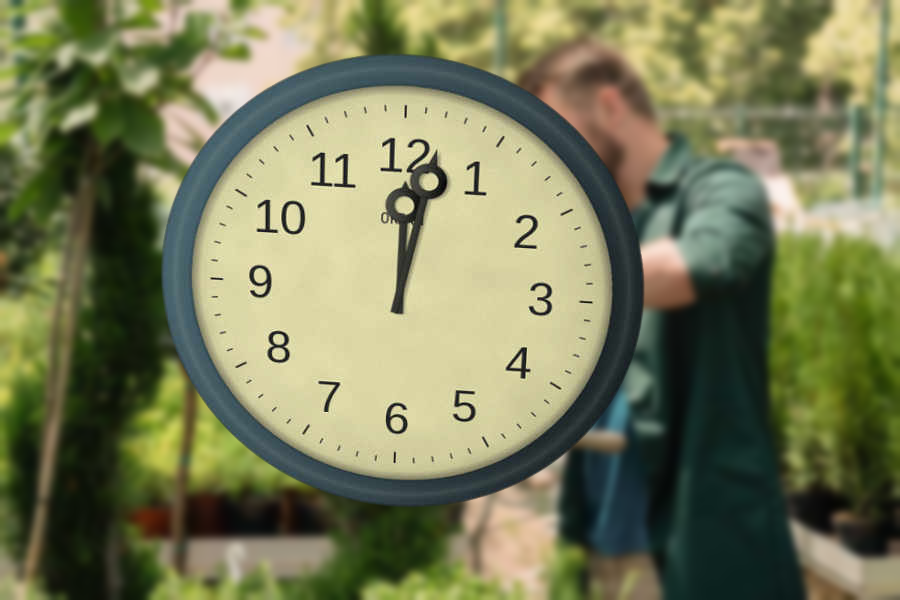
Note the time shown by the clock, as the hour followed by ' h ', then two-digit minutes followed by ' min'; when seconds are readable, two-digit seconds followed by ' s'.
12 h 02 min
